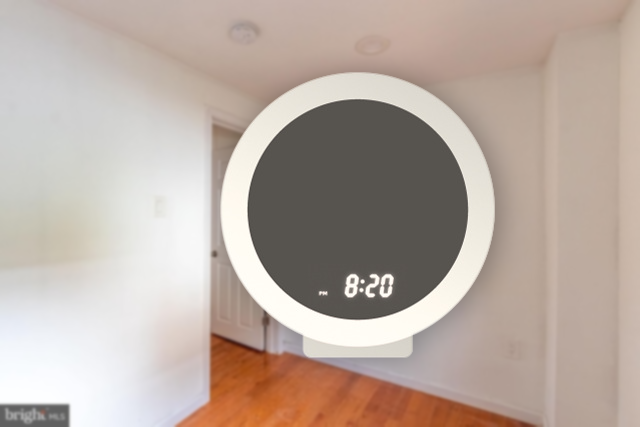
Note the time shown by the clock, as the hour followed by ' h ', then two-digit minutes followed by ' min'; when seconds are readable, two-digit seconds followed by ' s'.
8 h 20 min
